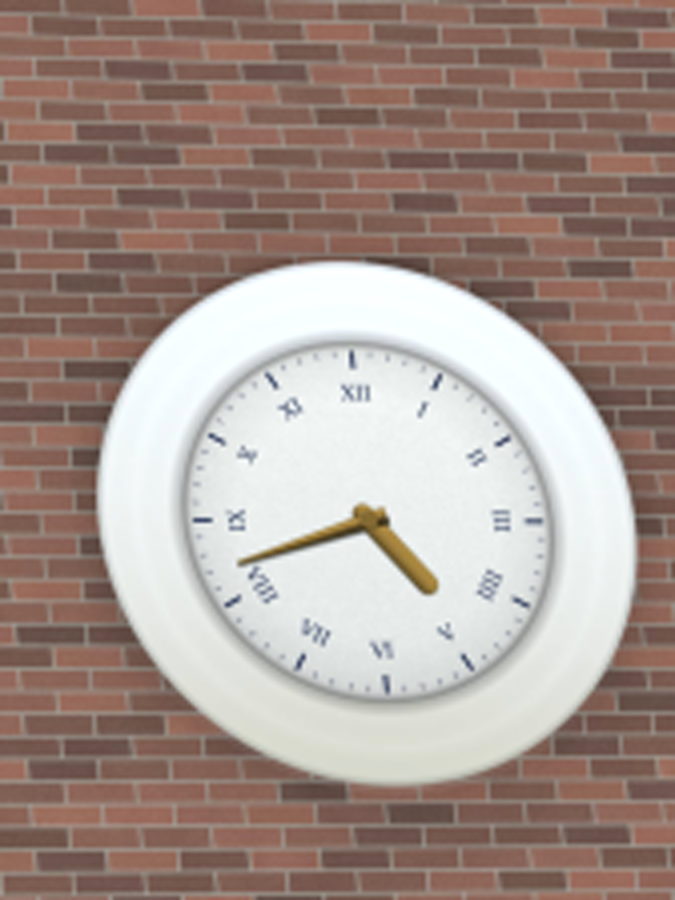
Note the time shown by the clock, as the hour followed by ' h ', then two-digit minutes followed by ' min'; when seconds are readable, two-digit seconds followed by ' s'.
4 h 42 min
